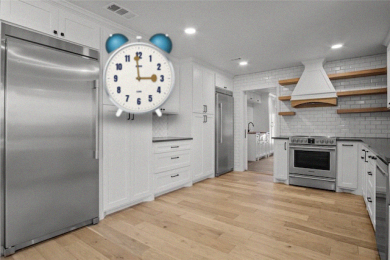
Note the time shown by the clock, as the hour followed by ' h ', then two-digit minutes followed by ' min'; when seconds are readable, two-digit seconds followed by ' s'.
2 h 59 min
